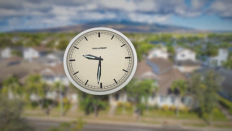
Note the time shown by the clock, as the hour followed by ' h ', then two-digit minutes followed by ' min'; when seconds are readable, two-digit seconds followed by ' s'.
9 h 31 min
